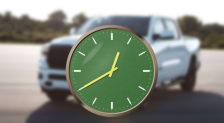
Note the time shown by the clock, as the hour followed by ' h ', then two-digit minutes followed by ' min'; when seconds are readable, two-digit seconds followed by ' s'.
12 h 40 min
